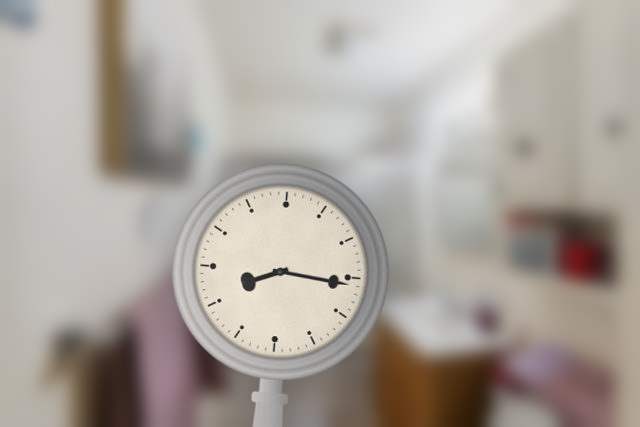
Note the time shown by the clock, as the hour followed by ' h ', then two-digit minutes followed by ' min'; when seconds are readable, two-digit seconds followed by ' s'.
8 h 16 min
